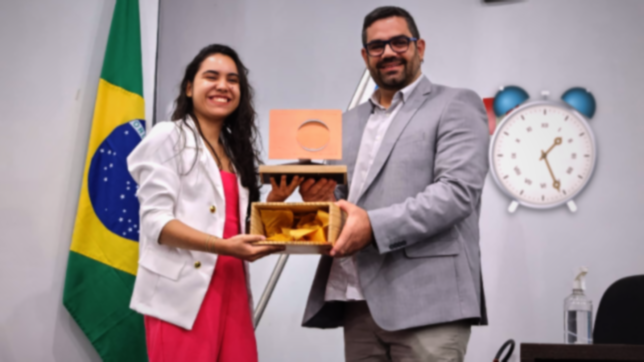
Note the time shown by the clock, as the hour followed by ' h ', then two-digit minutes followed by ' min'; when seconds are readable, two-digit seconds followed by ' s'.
1 h 26 min
